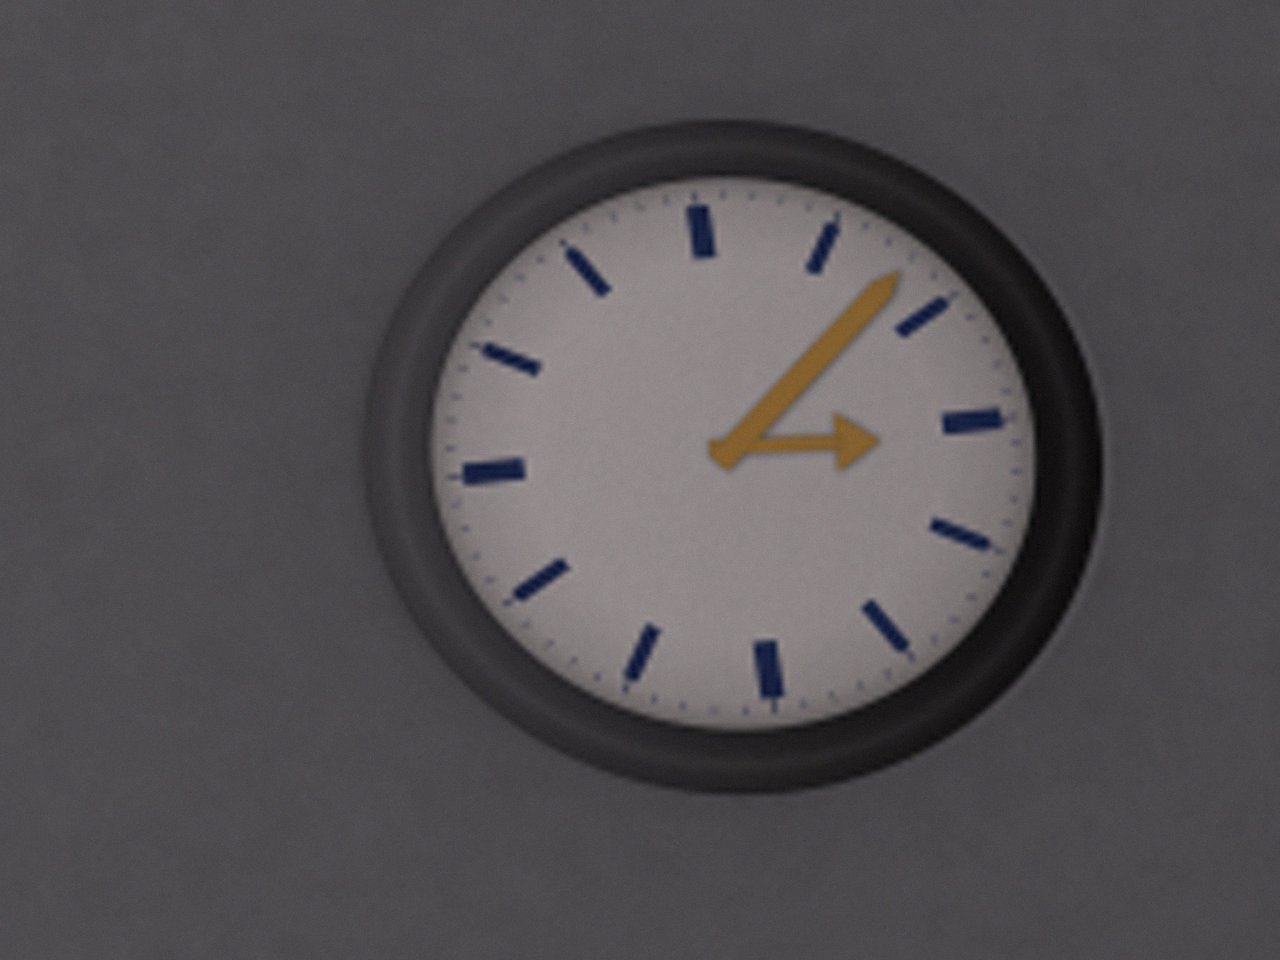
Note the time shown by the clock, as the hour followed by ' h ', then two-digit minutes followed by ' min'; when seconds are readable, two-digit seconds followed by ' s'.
3 h 08 min
